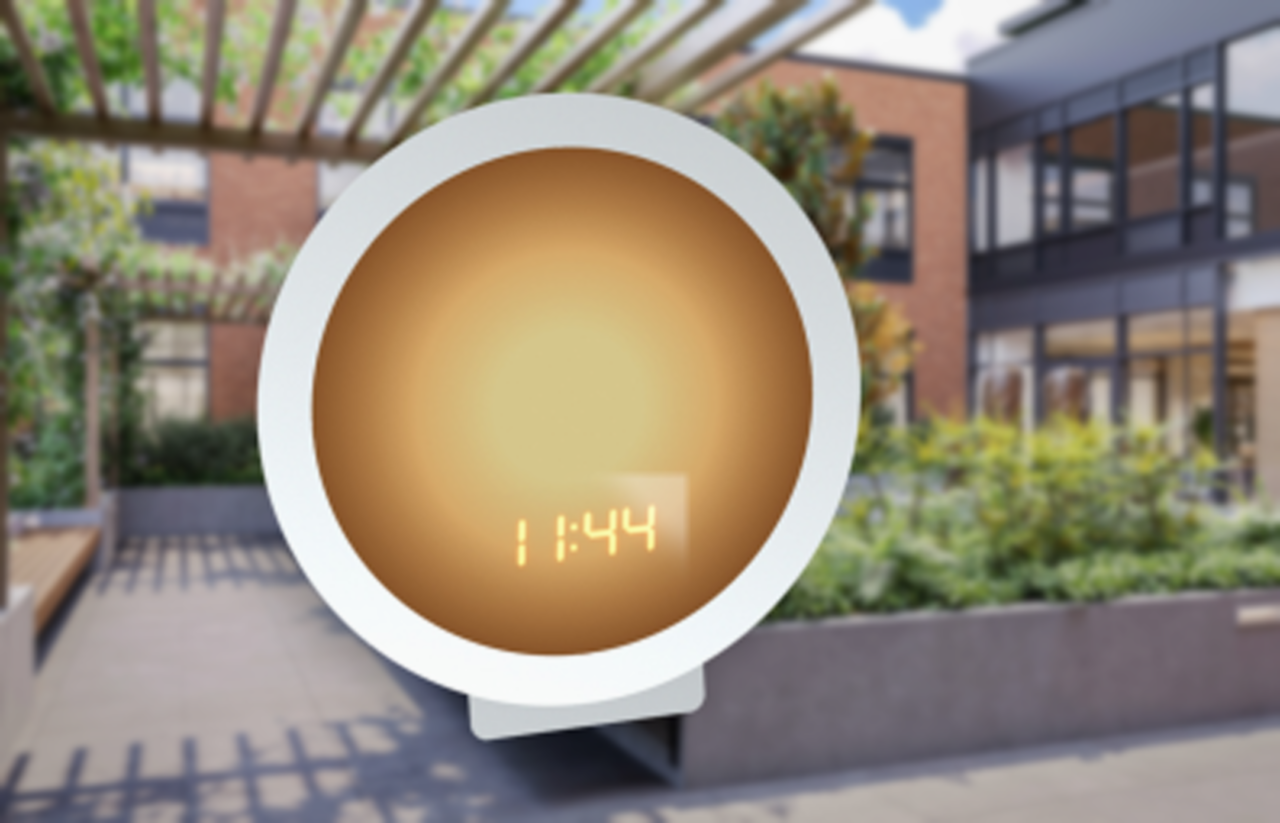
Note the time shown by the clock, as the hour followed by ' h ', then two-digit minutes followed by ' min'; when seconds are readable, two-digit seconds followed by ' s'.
11 h 44 min
